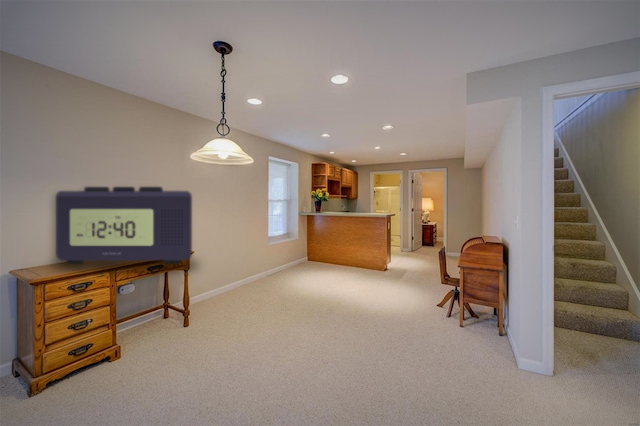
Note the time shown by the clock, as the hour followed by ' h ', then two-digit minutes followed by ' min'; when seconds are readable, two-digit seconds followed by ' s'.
12 h 40 min
